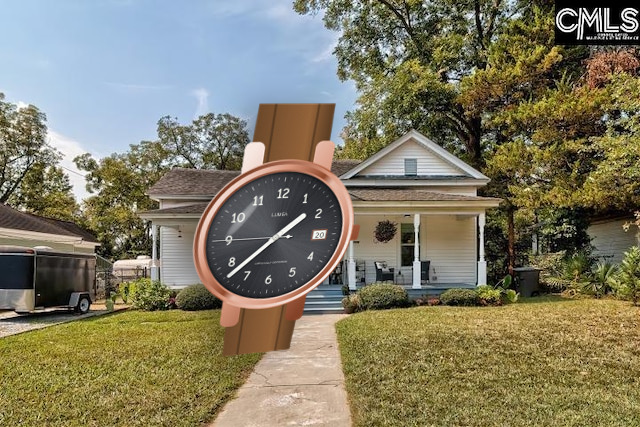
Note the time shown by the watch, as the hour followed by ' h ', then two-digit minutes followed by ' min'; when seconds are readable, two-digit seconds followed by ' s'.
1 h 37 min 45 s
